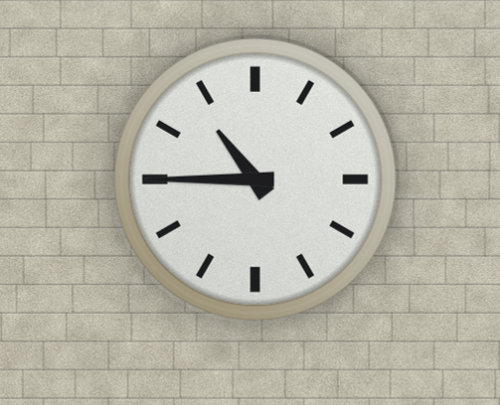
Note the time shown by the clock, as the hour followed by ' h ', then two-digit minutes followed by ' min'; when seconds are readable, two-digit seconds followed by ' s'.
10 h 45 min
